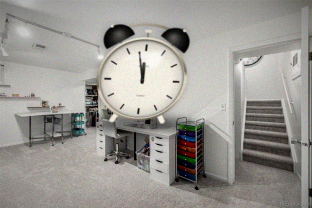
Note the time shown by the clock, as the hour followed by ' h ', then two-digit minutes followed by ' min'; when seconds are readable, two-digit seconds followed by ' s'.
11 h 58 min
